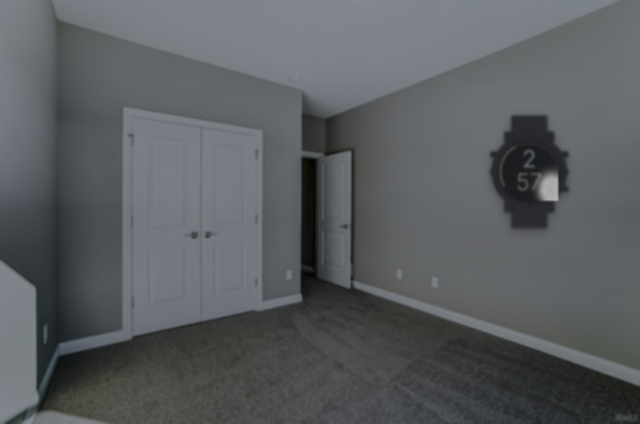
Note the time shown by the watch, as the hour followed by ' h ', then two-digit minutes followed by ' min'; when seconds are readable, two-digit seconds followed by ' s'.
2 h 57 min
